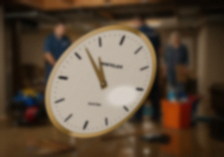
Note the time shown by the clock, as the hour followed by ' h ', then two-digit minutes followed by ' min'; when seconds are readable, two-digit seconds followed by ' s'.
10 h 52 min
